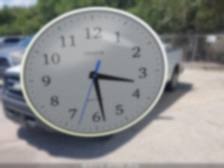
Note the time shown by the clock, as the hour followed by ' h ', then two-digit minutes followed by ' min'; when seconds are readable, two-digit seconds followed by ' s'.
3 h 28 min 33 s
